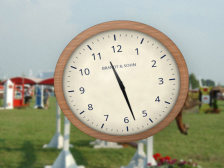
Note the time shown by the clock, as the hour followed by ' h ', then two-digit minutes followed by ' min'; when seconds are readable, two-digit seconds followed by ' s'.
11 h 28 min
